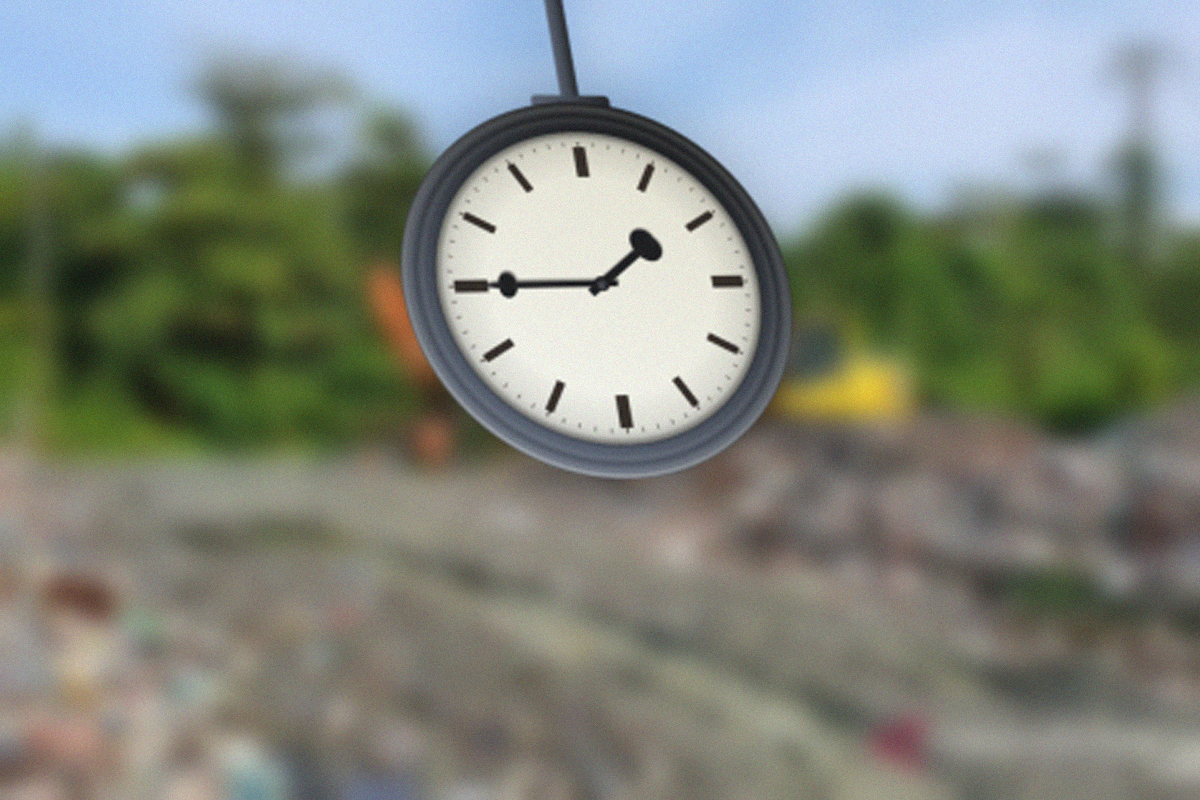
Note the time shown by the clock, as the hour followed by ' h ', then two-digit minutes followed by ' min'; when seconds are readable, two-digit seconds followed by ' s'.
1 h 45 min
